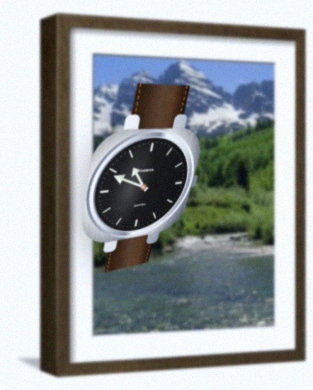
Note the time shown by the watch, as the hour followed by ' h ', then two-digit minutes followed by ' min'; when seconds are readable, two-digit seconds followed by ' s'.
10 h 49 min
